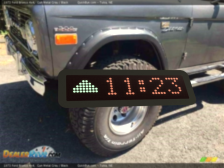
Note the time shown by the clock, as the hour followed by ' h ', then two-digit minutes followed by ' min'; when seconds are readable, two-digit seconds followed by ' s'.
11 h 23 min
